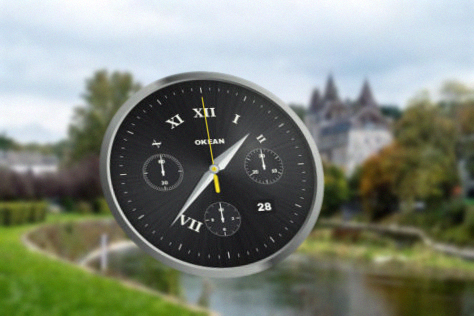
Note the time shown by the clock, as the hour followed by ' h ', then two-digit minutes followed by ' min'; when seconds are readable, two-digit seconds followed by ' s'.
1 h 37 min
